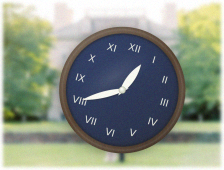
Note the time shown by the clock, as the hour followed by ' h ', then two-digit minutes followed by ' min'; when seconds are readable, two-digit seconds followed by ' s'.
12 h 40 min
